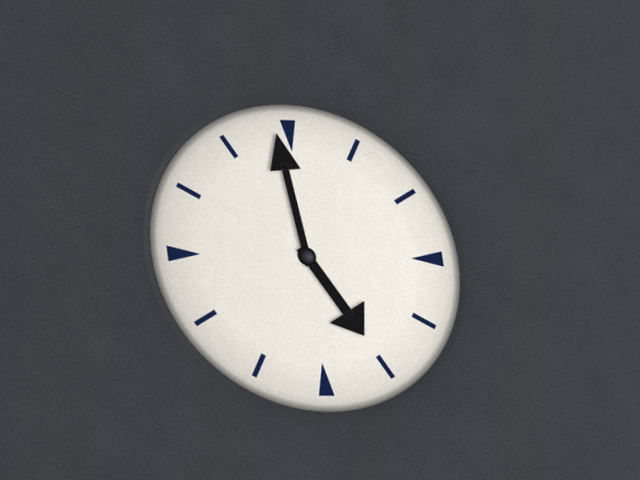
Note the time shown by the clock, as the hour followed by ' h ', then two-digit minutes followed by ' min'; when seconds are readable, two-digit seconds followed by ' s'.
4 h 59 min
